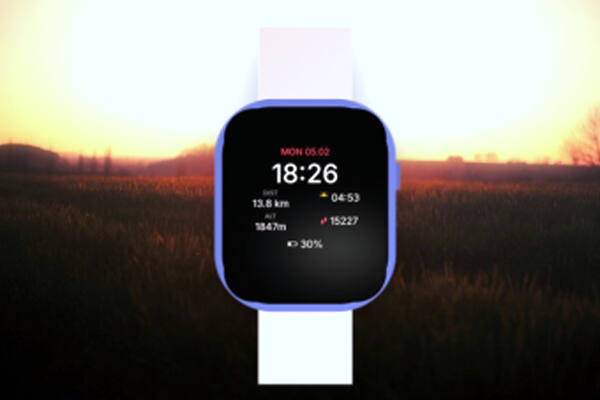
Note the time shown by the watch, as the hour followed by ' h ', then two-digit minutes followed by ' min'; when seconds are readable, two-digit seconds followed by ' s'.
18 h 26 min
